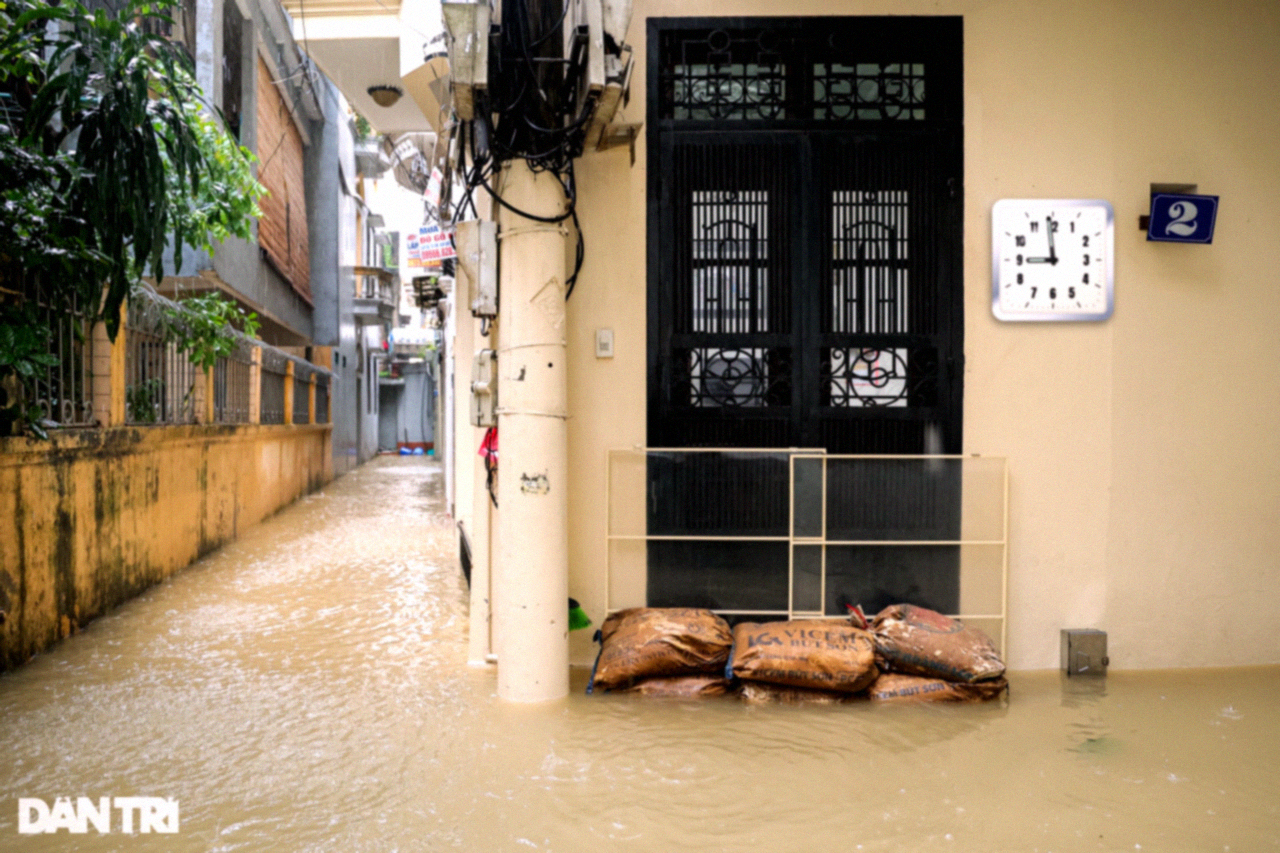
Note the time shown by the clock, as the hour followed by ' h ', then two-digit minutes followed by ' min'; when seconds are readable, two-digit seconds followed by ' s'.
8 h 59 min
